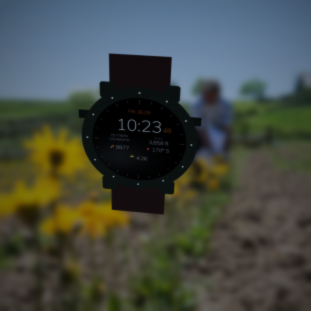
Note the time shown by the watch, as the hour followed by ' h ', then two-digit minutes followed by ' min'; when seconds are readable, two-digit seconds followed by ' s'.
10 h 23 min
